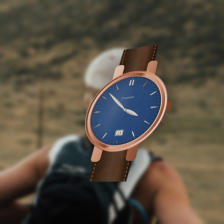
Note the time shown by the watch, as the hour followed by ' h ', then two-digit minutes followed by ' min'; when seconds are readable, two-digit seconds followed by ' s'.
3 h 52 min
